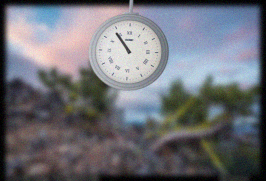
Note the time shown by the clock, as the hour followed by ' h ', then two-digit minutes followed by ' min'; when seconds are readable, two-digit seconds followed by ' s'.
10 h 54 min
